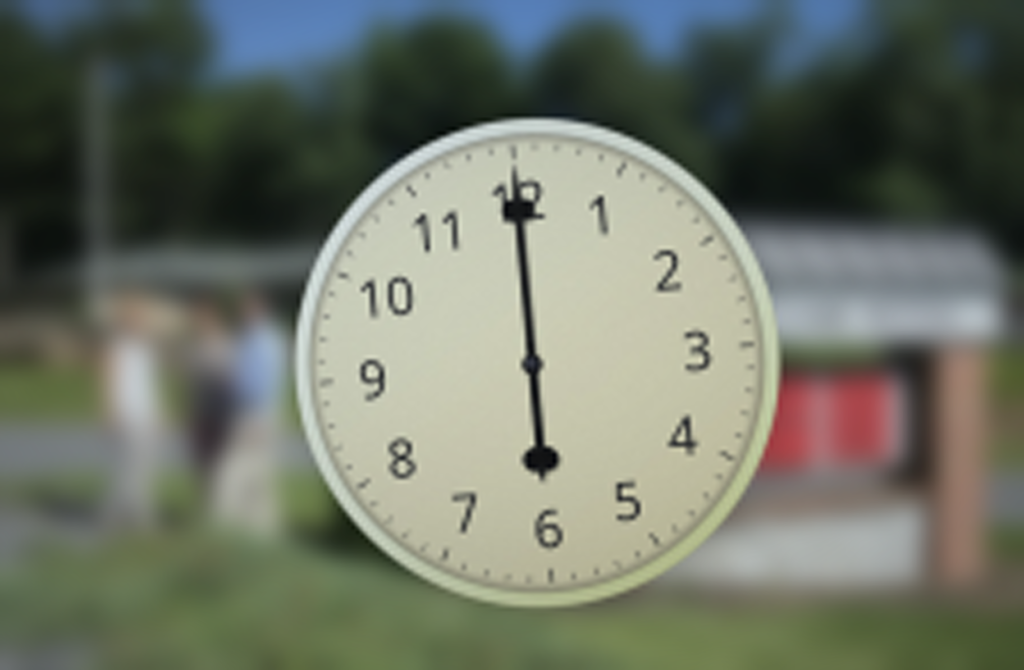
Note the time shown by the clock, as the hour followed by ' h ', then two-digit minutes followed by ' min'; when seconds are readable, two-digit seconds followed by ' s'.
6 h 00 min
